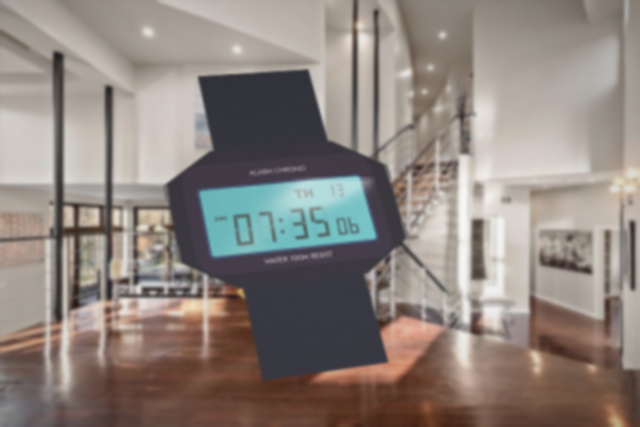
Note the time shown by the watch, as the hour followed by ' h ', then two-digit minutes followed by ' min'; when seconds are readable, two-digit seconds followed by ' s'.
7 h 35 min 06 s
